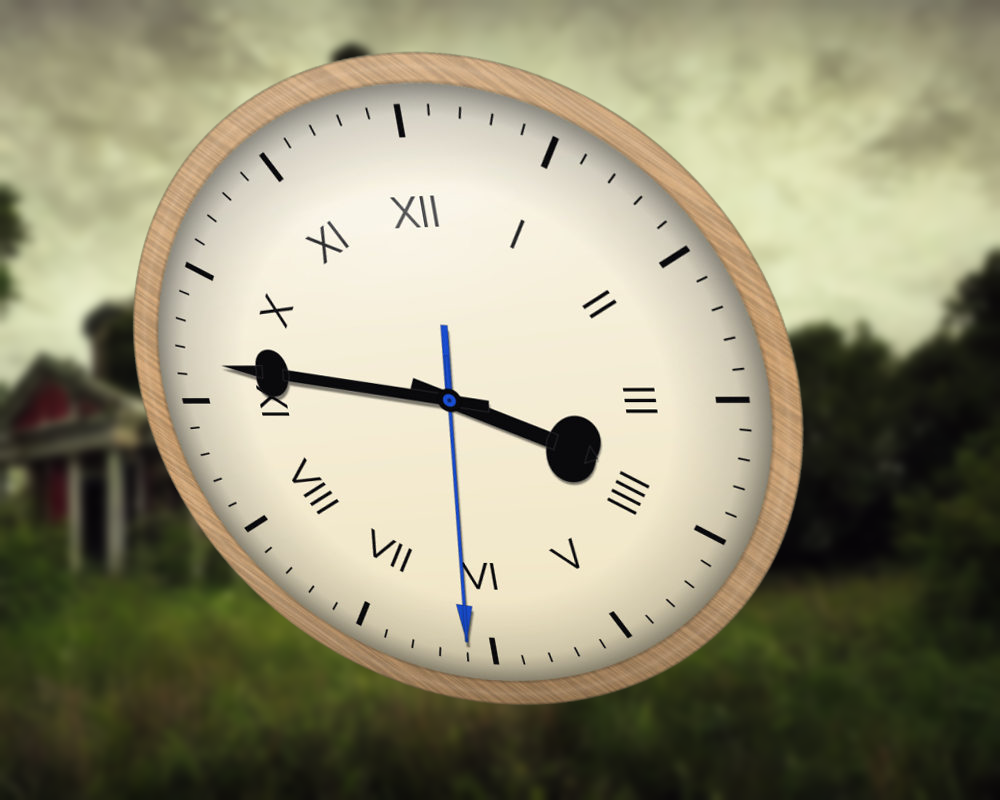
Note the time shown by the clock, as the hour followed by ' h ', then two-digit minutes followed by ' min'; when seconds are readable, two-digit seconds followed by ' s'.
3 h 46 min 31 s
